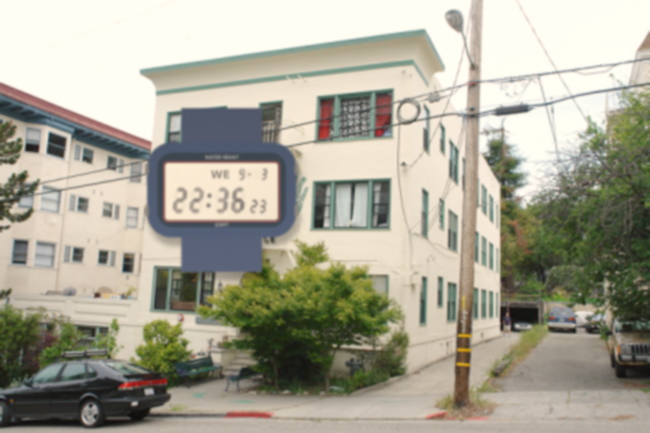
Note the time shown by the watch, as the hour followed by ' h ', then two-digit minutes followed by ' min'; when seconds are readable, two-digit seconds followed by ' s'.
22 h 36 min 23 s
